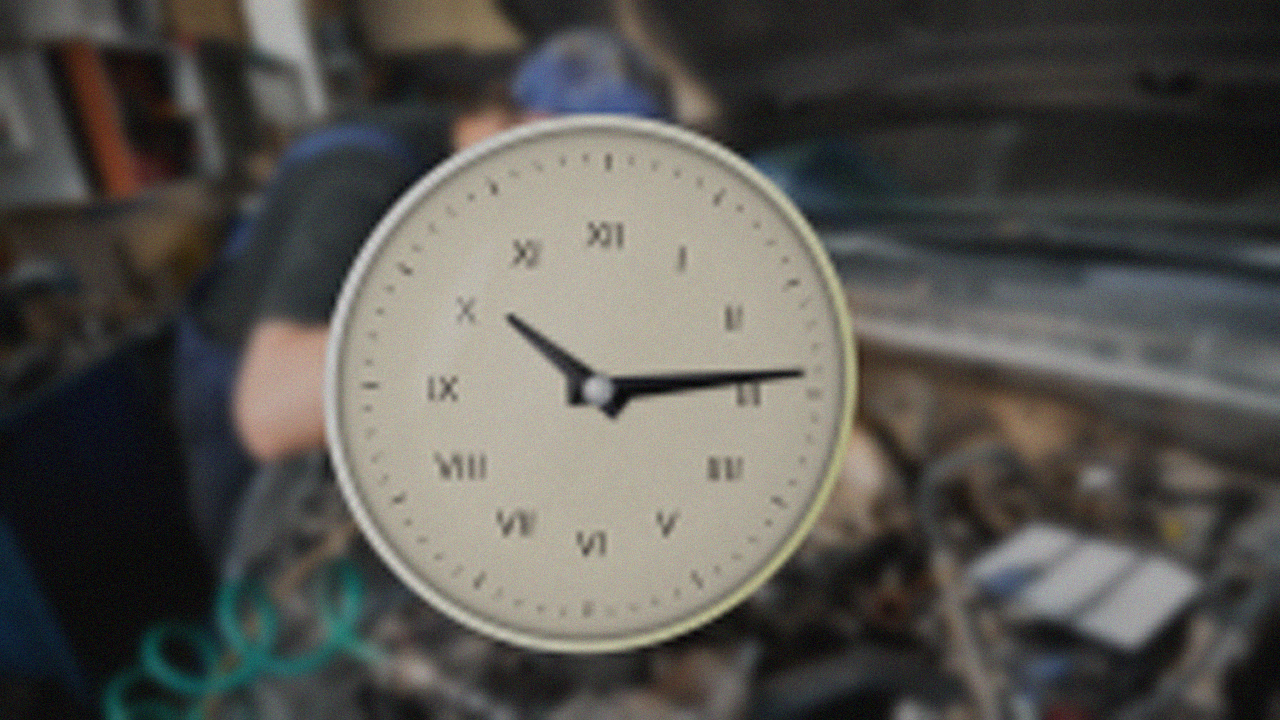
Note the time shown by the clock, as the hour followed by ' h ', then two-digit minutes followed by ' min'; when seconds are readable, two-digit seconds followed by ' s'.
10 h 14 min
